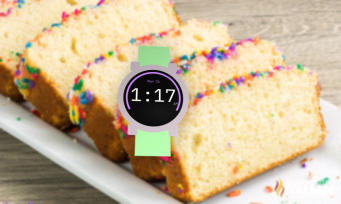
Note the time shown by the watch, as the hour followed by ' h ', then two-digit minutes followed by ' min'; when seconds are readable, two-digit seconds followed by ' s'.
1 h 17 min
